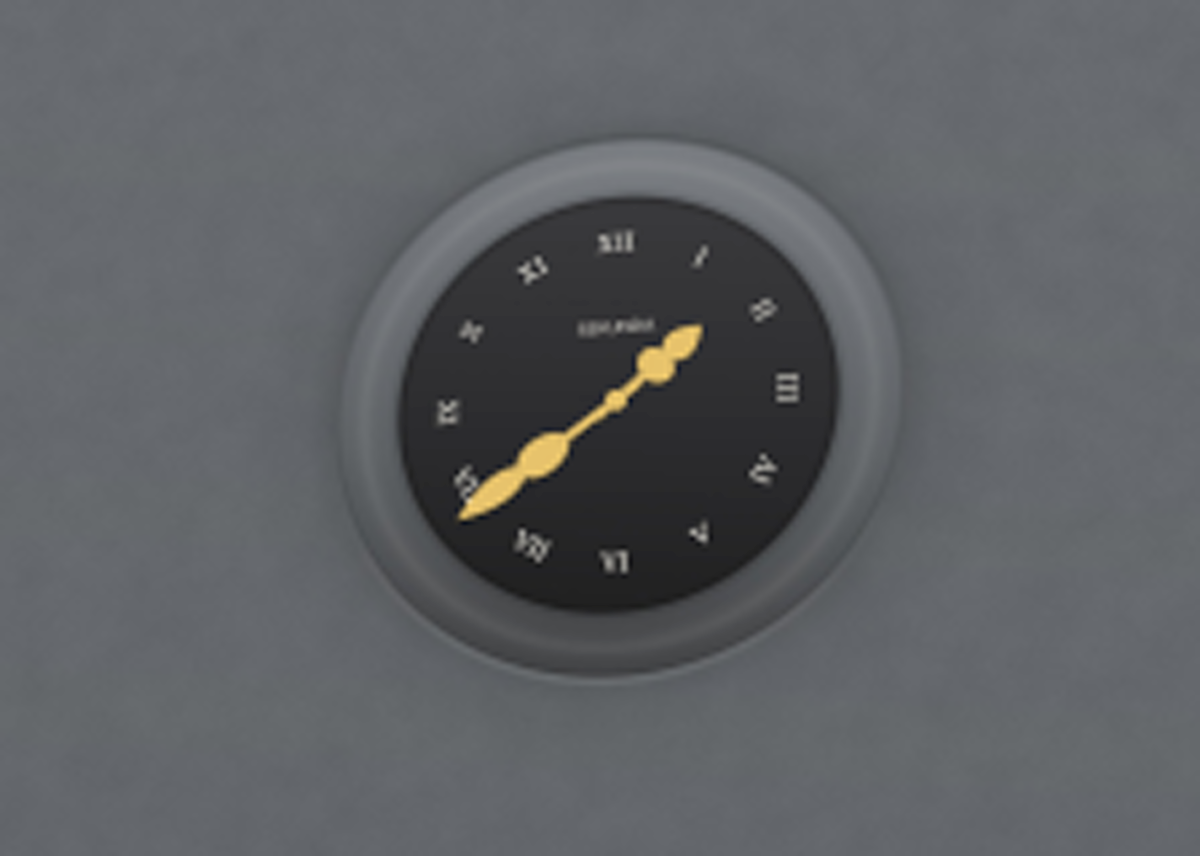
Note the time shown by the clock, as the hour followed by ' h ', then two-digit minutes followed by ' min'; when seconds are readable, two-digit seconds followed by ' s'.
1 h 39 min
